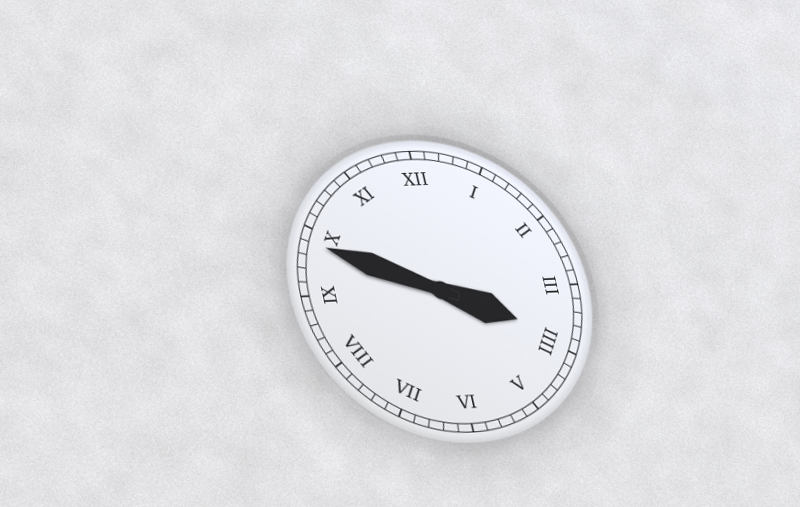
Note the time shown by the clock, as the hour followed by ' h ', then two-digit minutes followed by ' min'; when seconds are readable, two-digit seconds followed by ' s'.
3 h 49 min
